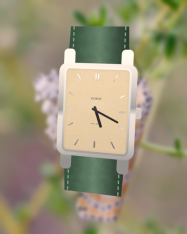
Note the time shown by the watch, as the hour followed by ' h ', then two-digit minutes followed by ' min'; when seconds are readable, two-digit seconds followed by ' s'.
5 h 19 min
